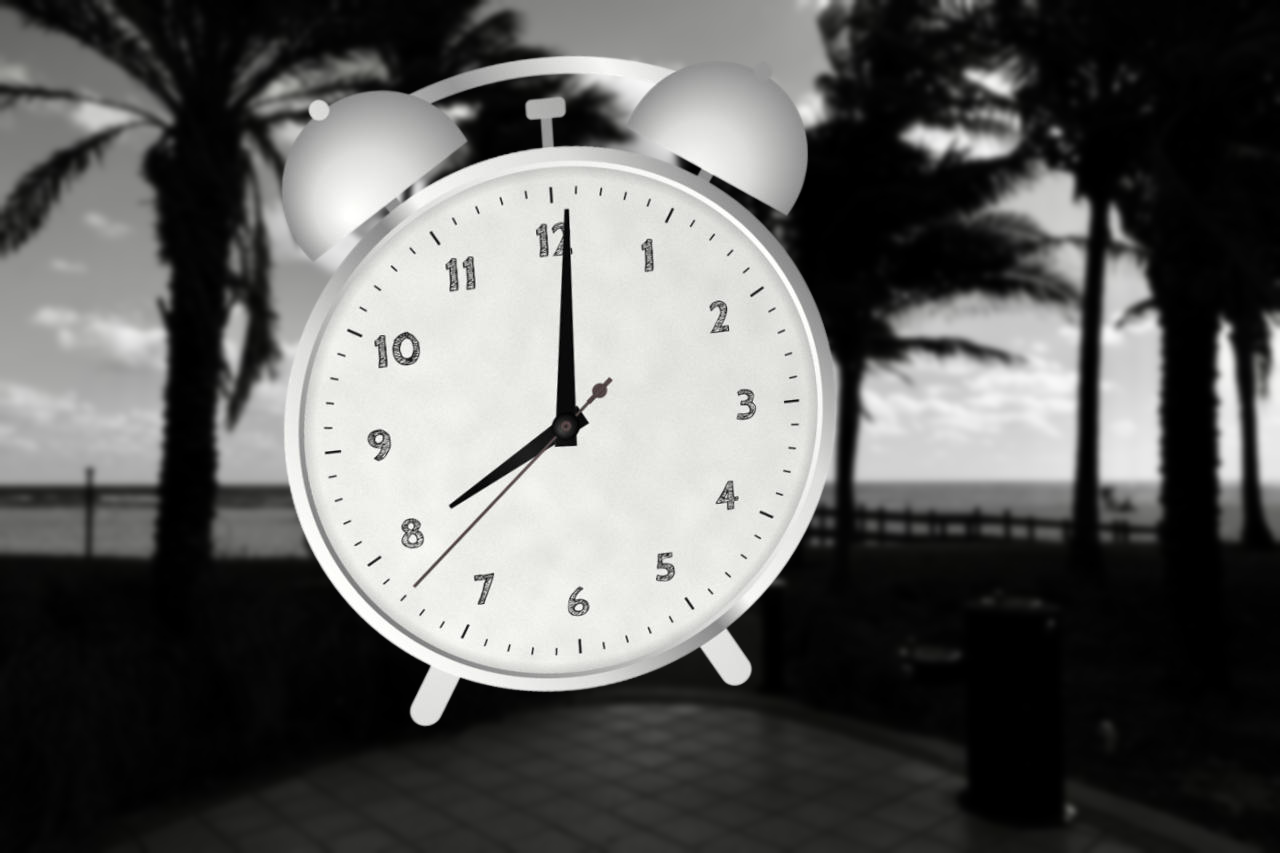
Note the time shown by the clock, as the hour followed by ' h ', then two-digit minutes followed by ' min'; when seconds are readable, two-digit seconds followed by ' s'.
8 h 00 min 38 s
